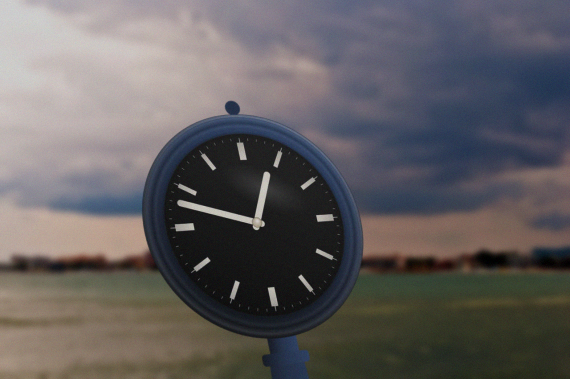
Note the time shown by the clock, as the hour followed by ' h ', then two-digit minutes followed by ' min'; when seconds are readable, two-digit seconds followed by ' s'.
12 h 48 min
